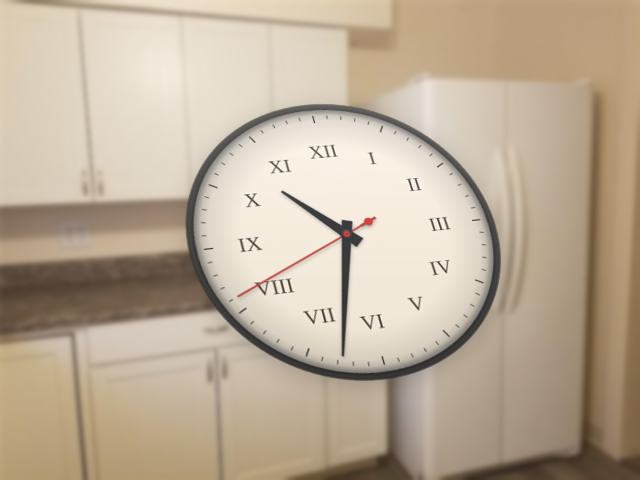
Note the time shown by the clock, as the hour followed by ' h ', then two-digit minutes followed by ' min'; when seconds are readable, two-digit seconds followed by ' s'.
10 h 32 min 41 s
